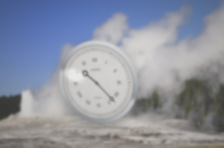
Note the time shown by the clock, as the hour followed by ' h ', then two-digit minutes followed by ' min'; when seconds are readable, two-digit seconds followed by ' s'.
10 h 23 min
